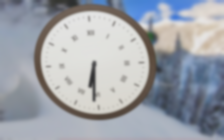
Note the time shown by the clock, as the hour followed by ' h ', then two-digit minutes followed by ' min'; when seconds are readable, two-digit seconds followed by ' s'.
6 h 31 min
